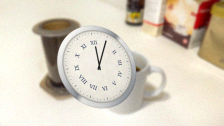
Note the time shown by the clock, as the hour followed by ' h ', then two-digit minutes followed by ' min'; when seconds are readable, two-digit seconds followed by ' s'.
12 h 05 min
